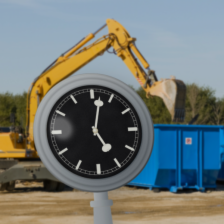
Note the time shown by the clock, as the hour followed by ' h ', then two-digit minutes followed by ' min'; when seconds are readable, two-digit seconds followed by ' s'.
5 h 02 min
